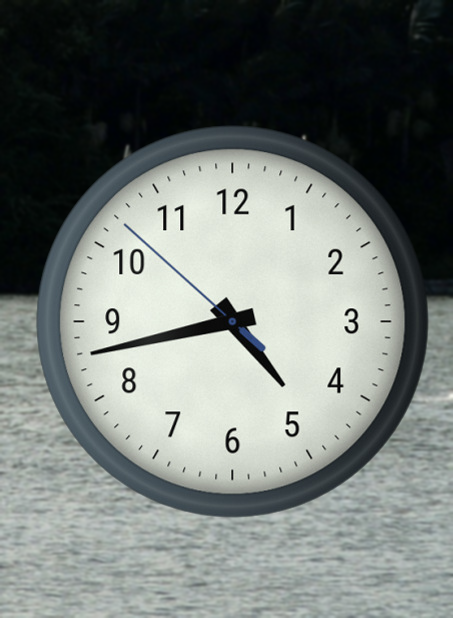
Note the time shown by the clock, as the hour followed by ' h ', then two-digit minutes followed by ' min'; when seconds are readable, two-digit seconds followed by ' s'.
4 h 42 min 52 s
